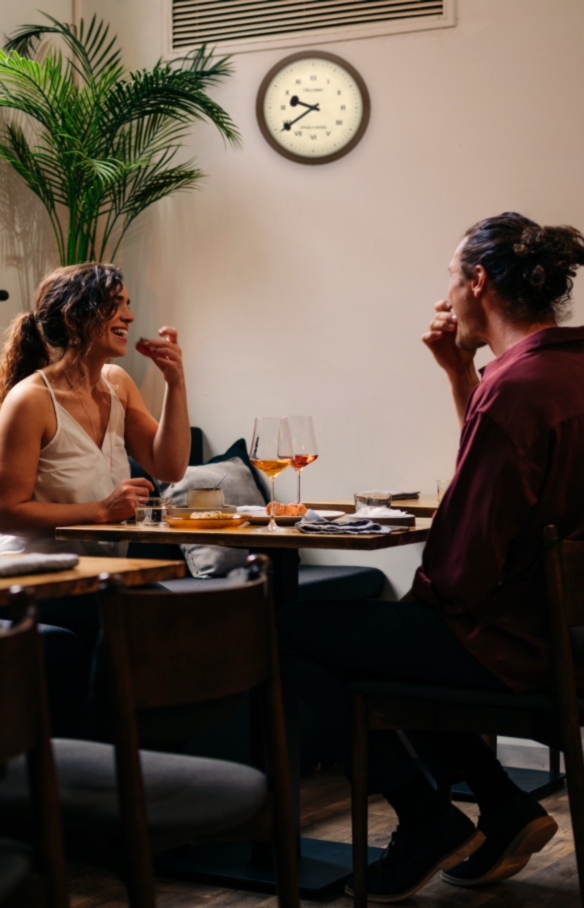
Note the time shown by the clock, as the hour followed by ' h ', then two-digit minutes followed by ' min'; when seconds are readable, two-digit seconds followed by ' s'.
9 h 39 min
